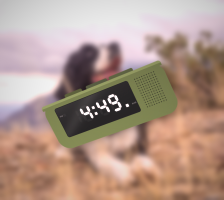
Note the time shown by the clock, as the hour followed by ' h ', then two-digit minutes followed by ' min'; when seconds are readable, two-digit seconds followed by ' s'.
4 h 49 min
